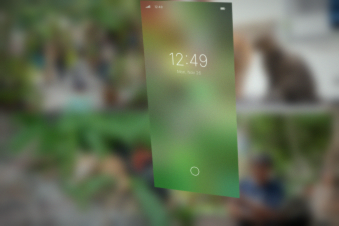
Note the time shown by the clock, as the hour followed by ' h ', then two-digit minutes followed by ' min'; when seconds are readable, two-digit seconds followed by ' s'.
12 h 49 min
